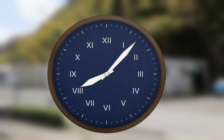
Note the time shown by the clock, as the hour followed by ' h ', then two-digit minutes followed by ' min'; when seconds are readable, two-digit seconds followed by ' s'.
8 h 07 min
